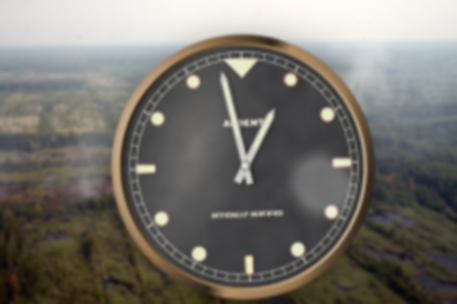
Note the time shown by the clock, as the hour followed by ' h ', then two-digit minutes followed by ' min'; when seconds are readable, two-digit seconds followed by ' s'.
12 h 58 min
